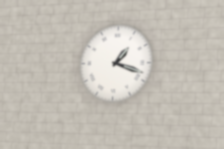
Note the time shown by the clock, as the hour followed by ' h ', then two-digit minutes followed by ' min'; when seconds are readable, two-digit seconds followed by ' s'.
1 h 18 min
